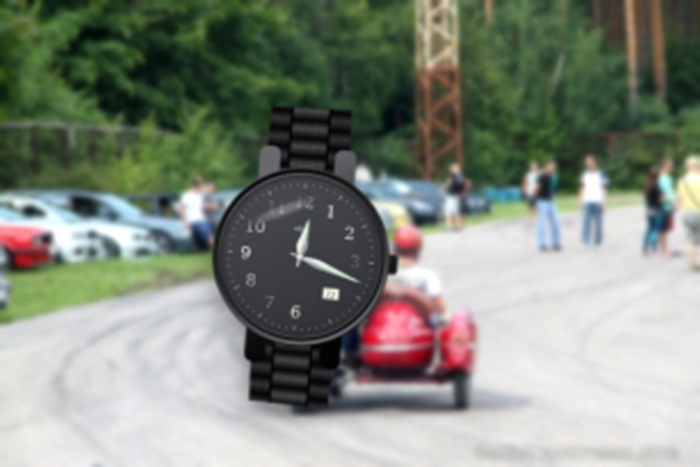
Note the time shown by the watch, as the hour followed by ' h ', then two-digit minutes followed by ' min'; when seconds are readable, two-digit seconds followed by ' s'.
12 h 18 min
